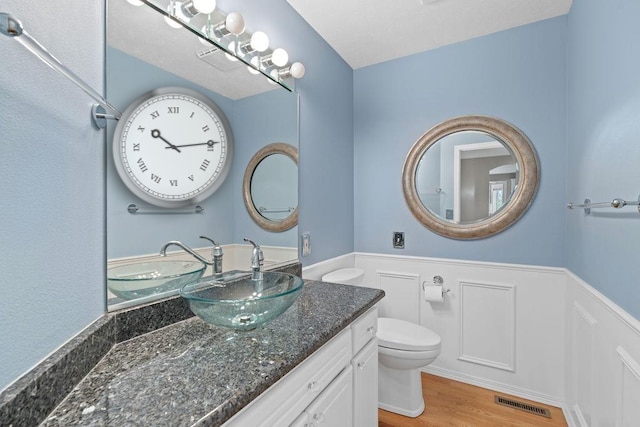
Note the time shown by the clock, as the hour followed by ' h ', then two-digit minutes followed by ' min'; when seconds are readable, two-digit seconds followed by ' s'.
10 h 14 min
